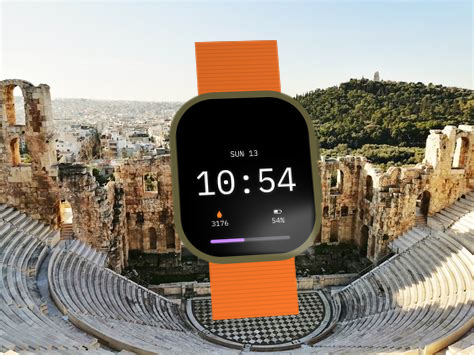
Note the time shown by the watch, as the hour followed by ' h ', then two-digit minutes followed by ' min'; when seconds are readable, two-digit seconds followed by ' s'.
10 h 54 min
